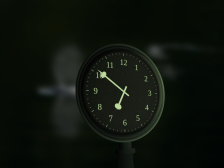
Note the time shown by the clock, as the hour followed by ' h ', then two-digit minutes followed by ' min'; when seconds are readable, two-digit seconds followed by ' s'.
6 h 51 min
